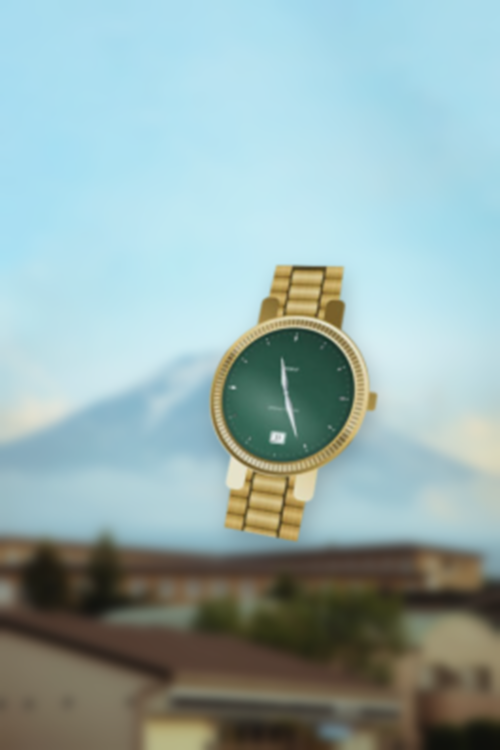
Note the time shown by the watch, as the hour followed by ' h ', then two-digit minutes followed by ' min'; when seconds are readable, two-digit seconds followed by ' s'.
11 h 26 min
